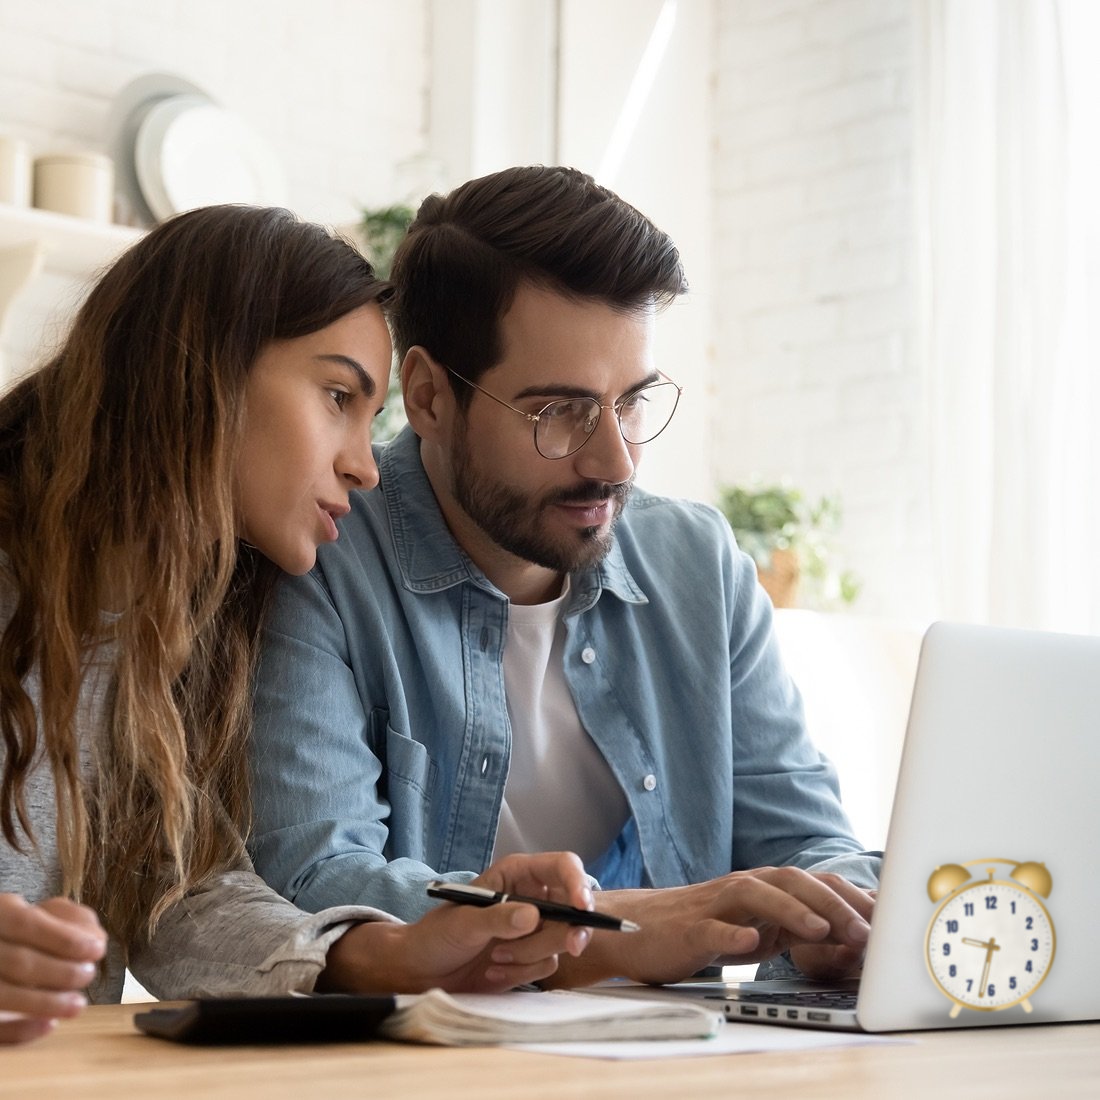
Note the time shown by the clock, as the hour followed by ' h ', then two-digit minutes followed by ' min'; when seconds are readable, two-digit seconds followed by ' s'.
9 h 32 min
